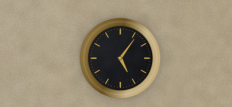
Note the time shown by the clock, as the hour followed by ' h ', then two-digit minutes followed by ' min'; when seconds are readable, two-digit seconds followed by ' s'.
5 h 06 min
